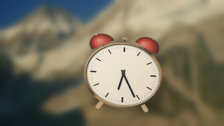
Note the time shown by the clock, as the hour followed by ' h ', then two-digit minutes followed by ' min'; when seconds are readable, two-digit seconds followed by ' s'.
6 h 26 min
